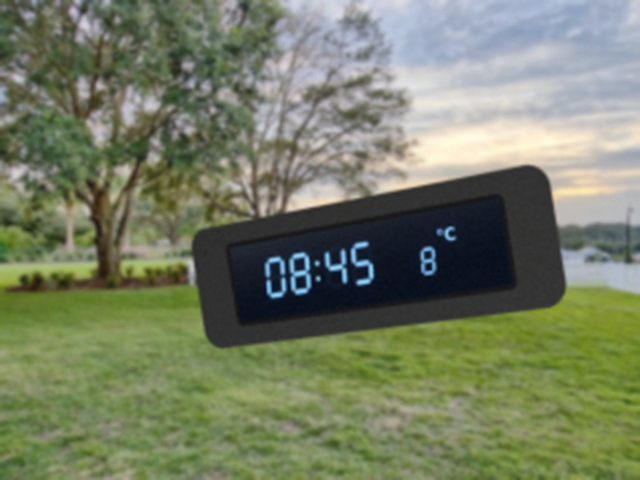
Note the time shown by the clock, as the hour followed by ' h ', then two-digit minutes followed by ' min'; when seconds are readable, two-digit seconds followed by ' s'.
8 h 45 min
